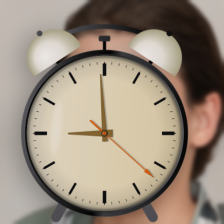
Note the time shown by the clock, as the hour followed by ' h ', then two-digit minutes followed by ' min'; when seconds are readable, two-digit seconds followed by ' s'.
8 h 59 min 22 s
